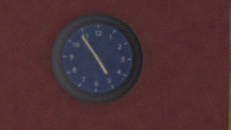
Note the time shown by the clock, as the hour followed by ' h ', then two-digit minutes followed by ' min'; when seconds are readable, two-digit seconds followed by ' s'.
4 h 54 min
